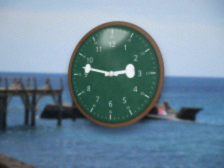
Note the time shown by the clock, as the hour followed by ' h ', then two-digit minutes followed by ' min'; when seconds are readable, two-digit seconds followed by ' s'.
2 h 47 min
